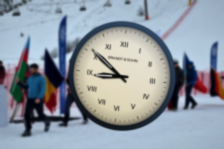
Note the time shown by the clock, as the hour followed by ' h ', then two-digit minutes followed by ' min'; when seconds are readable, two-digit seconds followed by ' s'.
8 h 51 min
